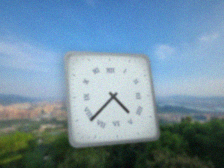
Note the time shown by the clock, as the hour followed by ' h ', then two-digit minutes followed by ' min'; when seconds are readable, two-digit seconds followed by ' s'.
4 h 38 min
